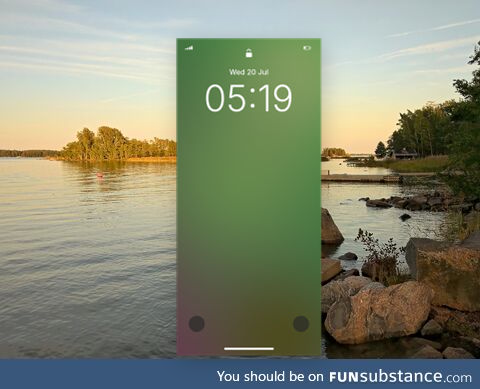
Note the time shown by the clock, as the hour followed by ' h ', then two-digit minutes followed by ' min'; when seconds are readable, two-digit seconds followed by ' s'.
5 h 19 min
